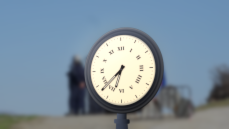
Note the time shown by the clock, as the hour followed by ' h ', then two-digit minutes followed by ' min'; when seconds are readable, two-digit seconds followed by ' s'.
6 h 38 min
